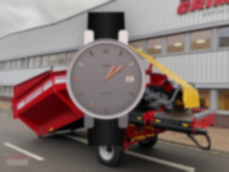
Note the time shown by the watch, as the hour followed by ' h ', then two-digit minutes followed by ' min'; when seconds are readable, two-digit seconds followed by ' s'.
1 h 09 min
